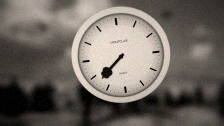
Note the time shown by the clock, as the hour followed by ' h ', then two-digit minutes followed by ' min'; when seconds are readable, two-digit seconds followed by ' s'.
7 h 38 min
